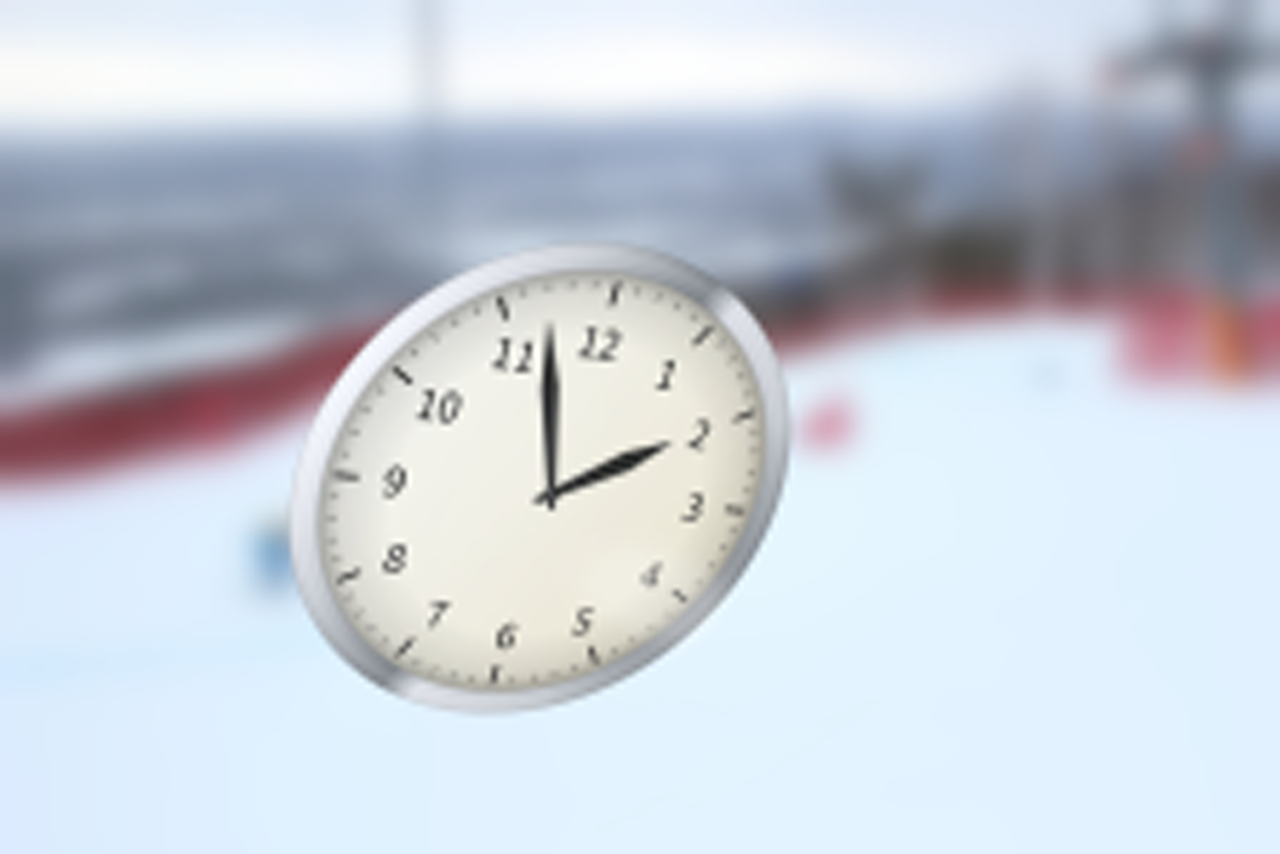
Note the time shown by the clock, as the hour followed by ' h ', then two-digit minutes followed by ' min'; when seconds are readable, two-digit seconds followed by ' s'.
1 h 57 min
